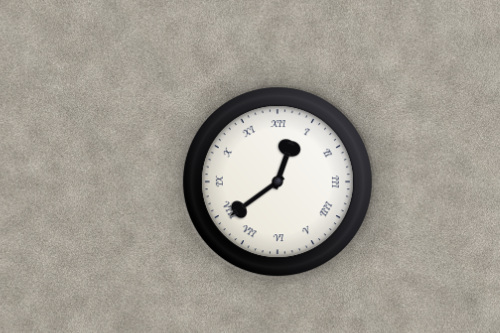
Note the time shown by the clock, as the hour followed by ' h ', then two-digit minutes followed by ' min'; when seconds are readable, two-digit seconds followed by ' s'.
12 h 39 min
